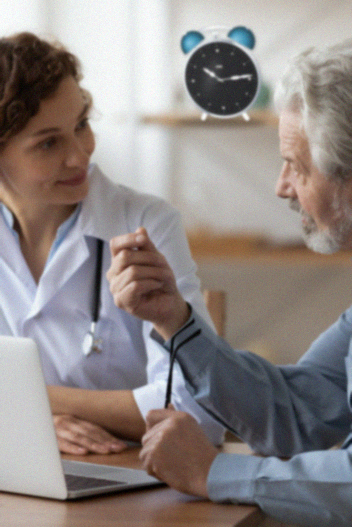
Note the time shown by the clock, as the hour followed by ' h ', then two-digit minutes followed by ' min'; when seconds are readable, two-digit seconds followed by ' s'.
10 h 14 min
